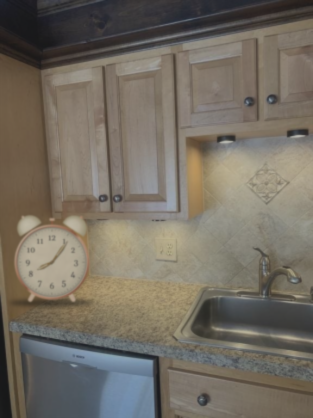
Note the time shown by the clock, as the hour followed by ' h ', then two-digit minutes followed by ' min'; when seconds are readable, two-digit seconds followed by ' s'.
8 h 06 min
